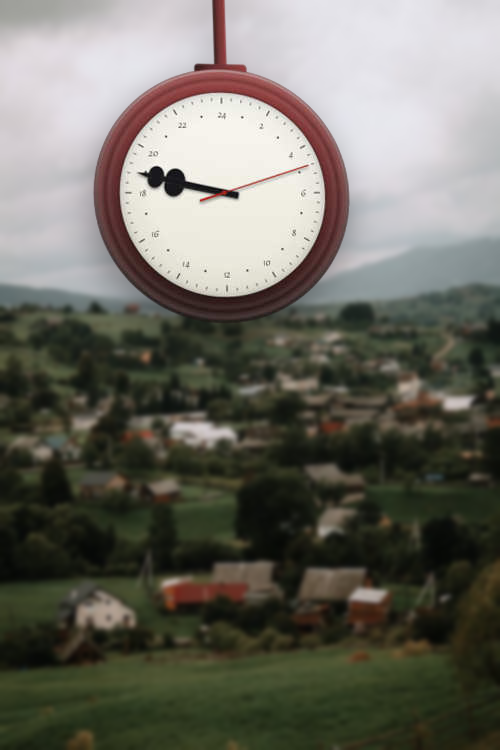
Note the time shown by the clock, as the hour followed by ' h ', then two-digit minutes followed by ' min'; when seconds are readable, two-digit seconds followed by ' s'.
18 h 47 min 12 s
